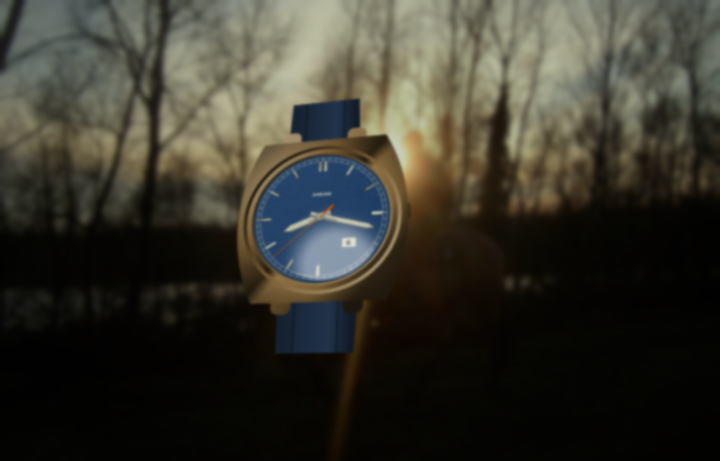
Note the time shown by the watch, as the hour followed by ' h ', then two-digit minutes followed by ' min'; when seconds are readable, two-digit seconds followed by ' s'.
8 h 17 min 38 s
